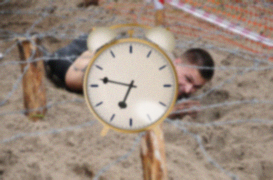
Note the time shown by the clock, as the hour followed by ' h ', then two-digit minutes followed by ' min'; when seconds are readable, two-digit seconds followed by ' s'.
6 h 47 min
